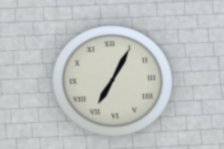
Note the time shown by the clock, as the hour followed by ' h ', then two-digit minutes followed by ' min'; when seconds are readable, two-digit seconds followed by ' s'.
7 h 05 min
